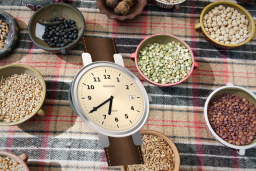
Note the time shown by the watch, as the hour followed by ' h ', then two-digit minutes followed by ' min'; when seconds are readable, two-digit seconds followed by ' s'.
6 h 40 min
